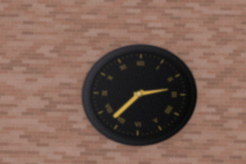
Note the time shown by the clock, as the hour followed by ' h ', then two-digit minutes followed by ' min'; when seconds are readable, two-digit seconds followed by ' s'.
2 h 37 min
